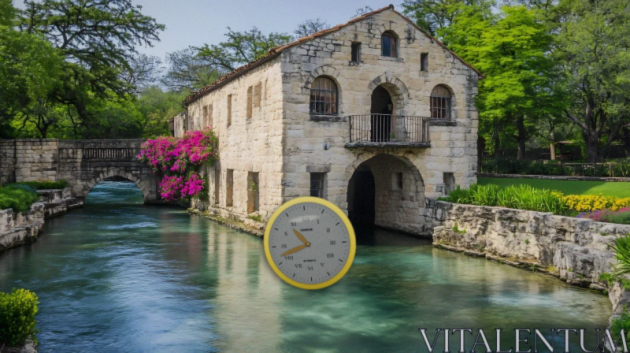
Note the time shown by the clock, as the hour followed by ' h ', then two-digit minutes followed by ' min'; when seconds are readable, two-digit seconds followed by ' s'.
10 h 42 min
